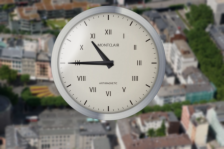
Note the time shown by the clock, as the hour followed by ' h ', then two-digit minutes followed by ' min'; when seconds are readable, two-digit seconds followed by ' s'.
10 h 45 min
